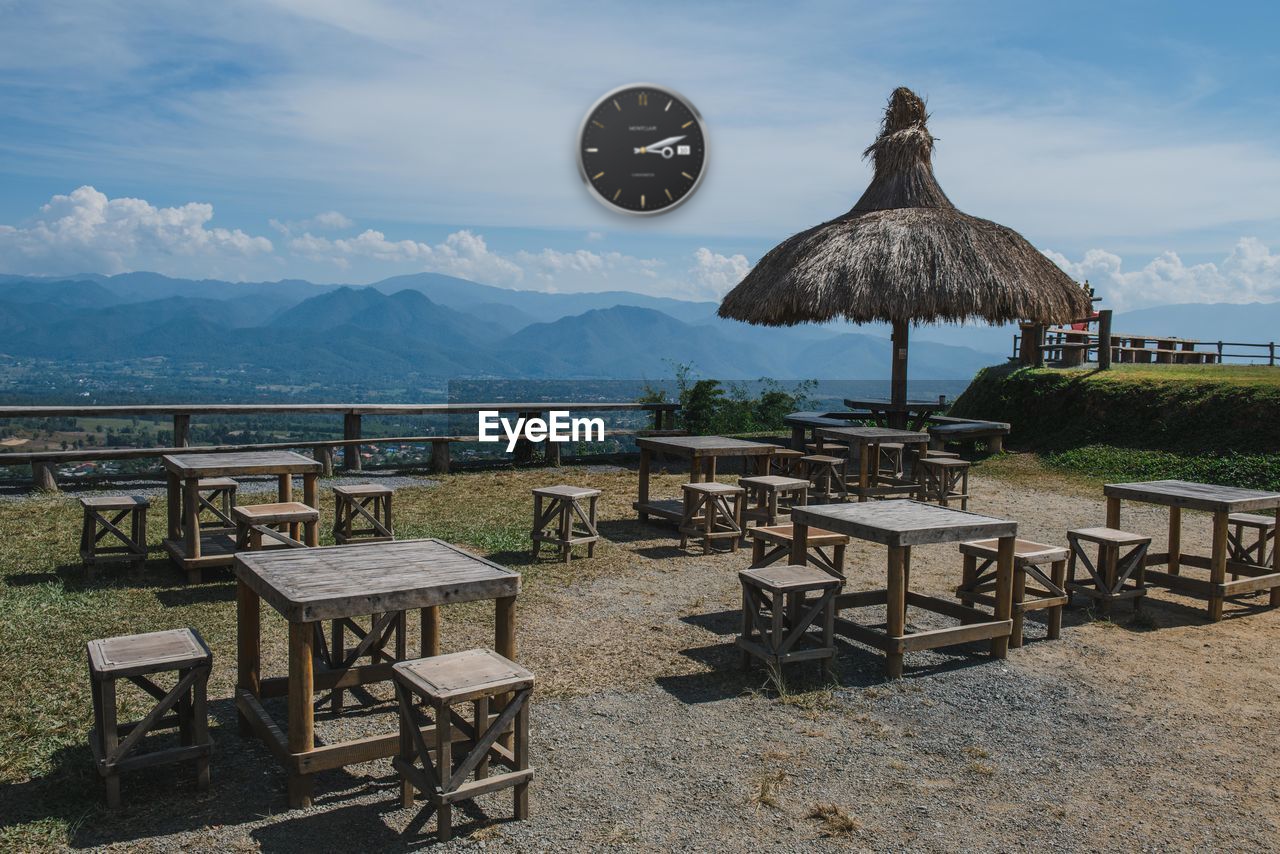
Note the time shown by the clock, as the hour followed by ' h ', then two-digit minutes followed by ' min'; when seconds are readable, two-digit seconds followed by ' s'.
3 h 12 min
